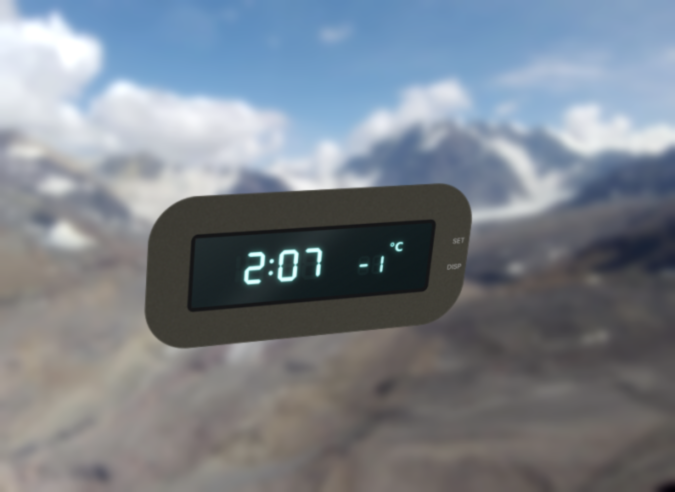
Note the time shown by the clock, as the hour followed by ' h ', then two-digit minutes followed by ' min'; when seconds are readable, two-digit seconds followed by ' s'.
2 h 07 min
